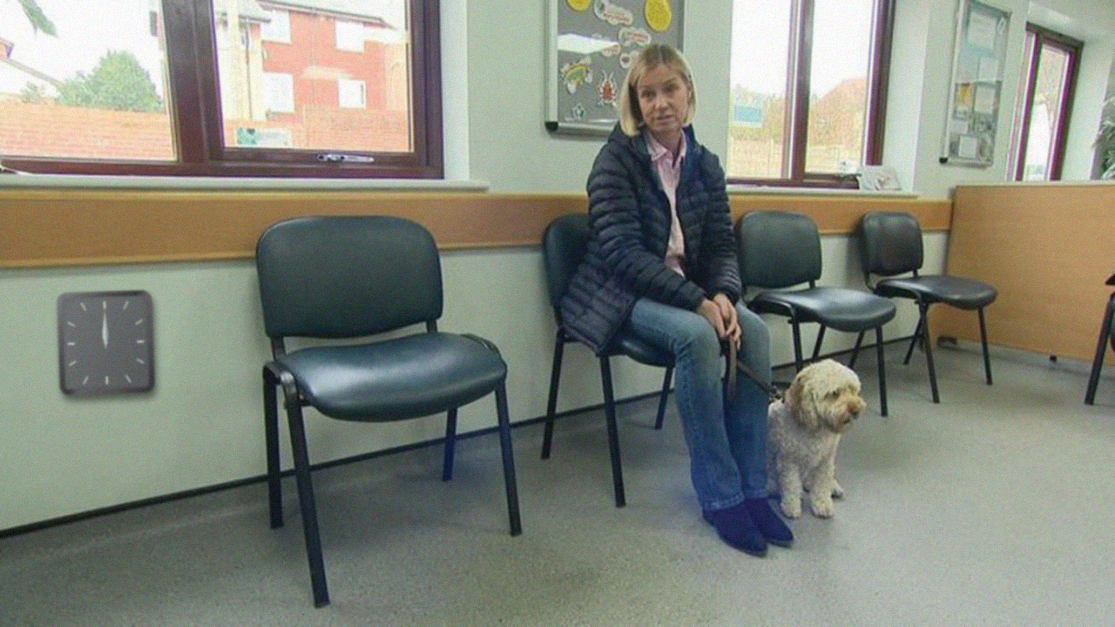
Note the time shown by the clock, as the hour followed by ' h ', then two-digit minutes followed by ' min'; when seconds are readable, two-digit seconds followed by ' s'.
12 h 00 min
